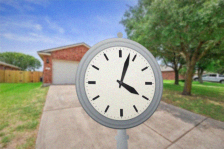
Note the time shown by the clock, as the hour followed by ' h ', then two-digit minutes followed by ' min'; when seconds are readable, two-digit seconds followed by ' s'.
4 h 03 min
